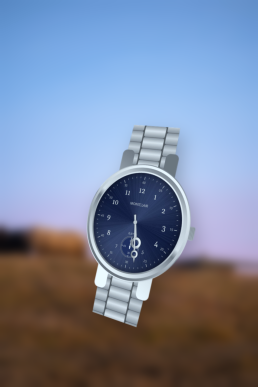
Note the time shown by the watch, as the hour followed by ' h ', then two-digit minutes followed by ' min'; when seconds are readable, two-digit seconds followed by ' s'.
5 h 28 min
